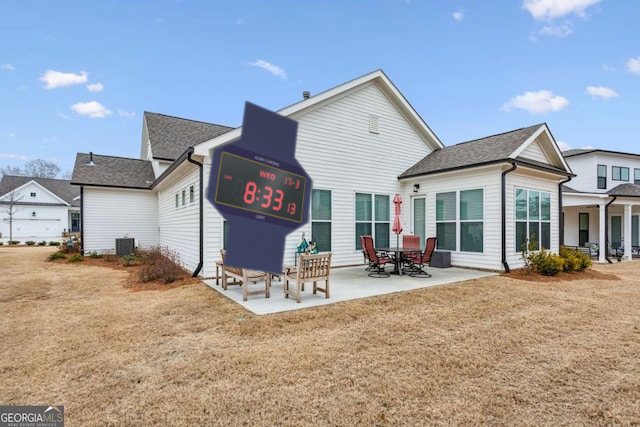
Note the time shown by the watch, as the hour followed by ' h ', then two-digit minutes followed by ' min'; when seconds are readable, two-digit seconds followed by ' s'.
8 h 33 min 13 s
